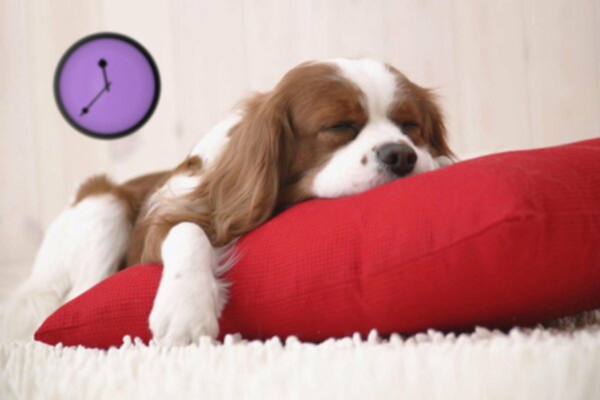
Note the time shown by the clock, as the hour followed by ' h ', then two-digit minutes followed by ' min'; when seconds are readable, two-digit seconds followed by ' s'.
11 h 37 min
